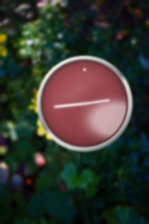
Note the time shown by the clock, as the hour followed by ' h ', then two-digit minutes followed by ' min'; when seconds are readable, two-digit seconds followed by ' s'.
2 h 44 min
